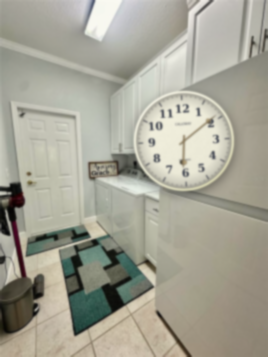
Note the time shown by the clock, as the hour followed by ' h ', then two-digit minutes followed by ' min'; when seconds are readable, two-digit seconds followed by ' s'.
6 h 09 min
